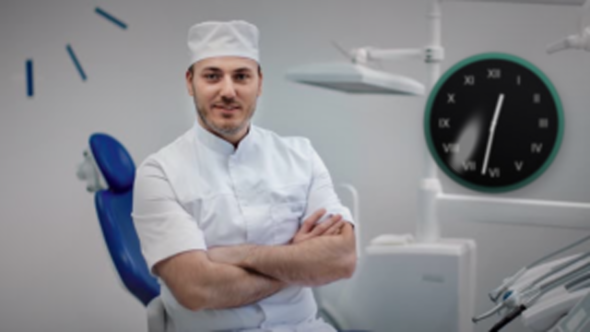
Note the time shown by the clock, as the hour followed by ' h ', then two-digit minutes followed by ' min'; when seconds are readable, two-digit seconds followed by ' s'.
12 h 32 min
